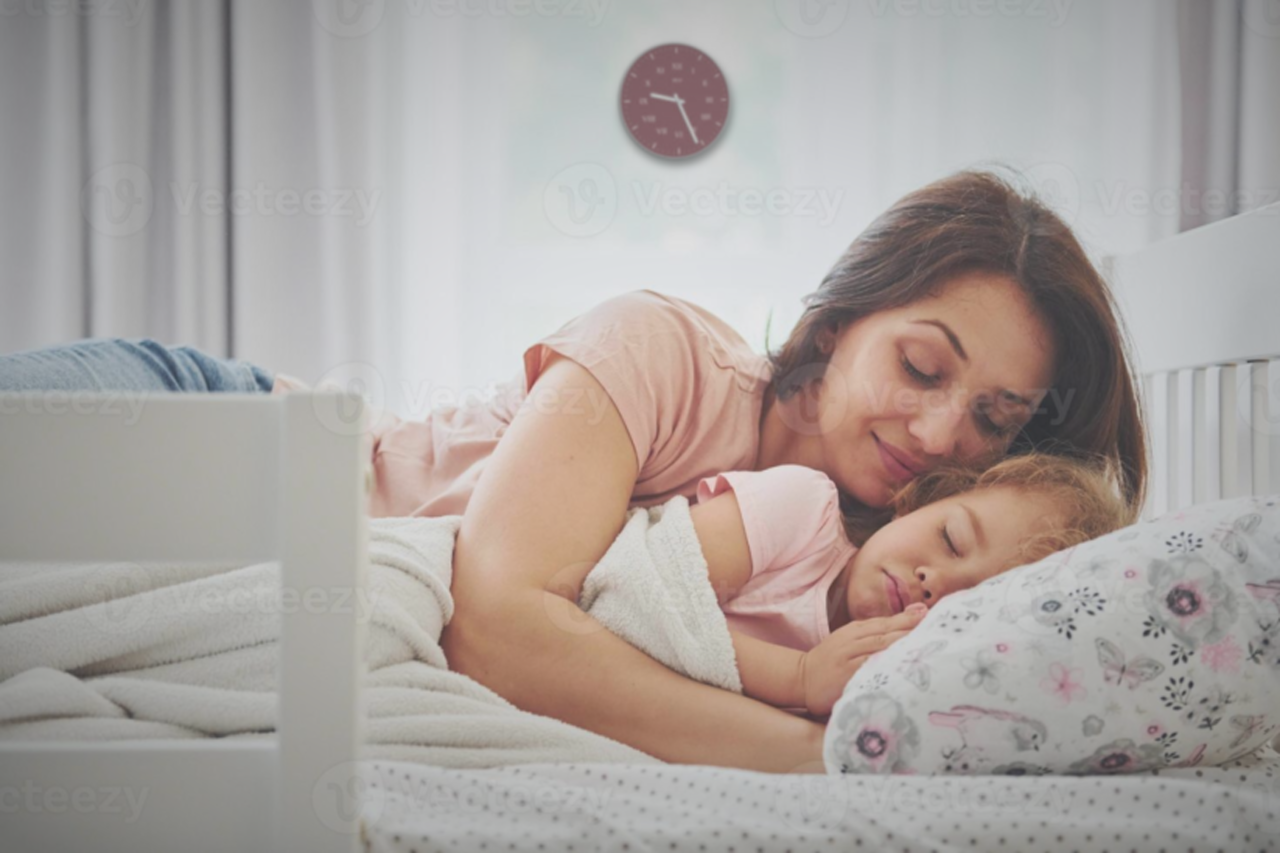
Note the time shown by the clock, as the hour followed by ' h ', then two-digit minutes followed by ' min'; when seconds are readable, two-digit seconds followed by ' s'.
9 h 26 min
